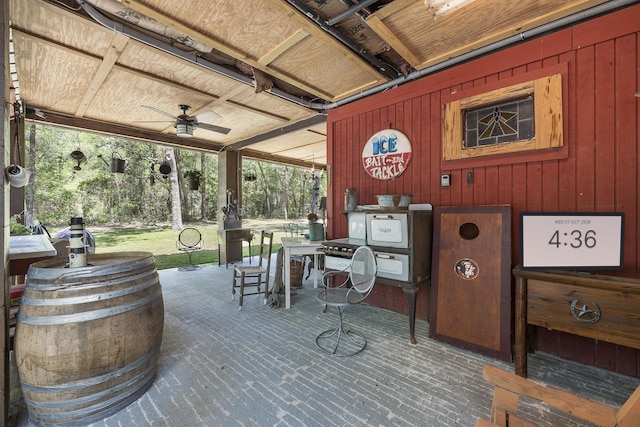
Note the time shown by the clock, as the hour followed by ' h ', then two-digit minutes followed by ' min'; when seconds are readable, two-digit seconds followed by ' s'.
4 h 36 min
